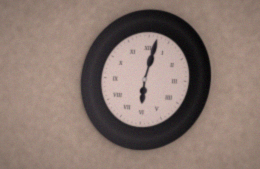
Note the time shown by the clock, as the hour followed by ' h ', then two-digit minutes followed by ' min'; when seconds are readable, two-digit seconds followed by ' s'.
6 h 02 min
